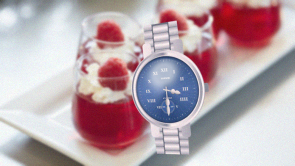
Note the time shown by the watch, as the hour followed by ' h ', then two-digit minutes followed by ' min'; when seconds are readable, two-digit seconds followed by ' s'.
3 h 30 min
